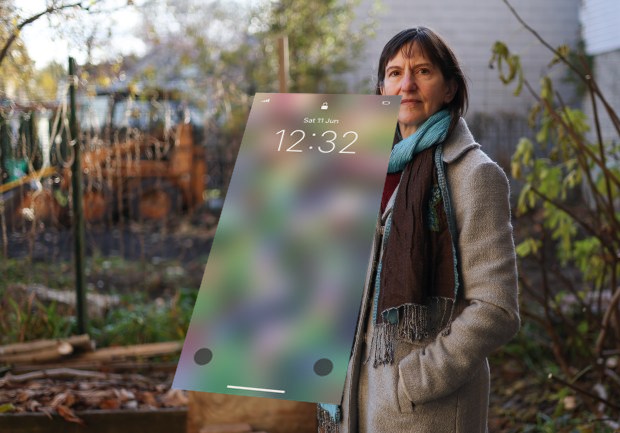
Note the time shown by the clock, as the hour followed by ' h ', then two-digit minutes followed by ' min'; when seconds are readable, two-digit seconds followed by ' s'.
12 h 32 min
